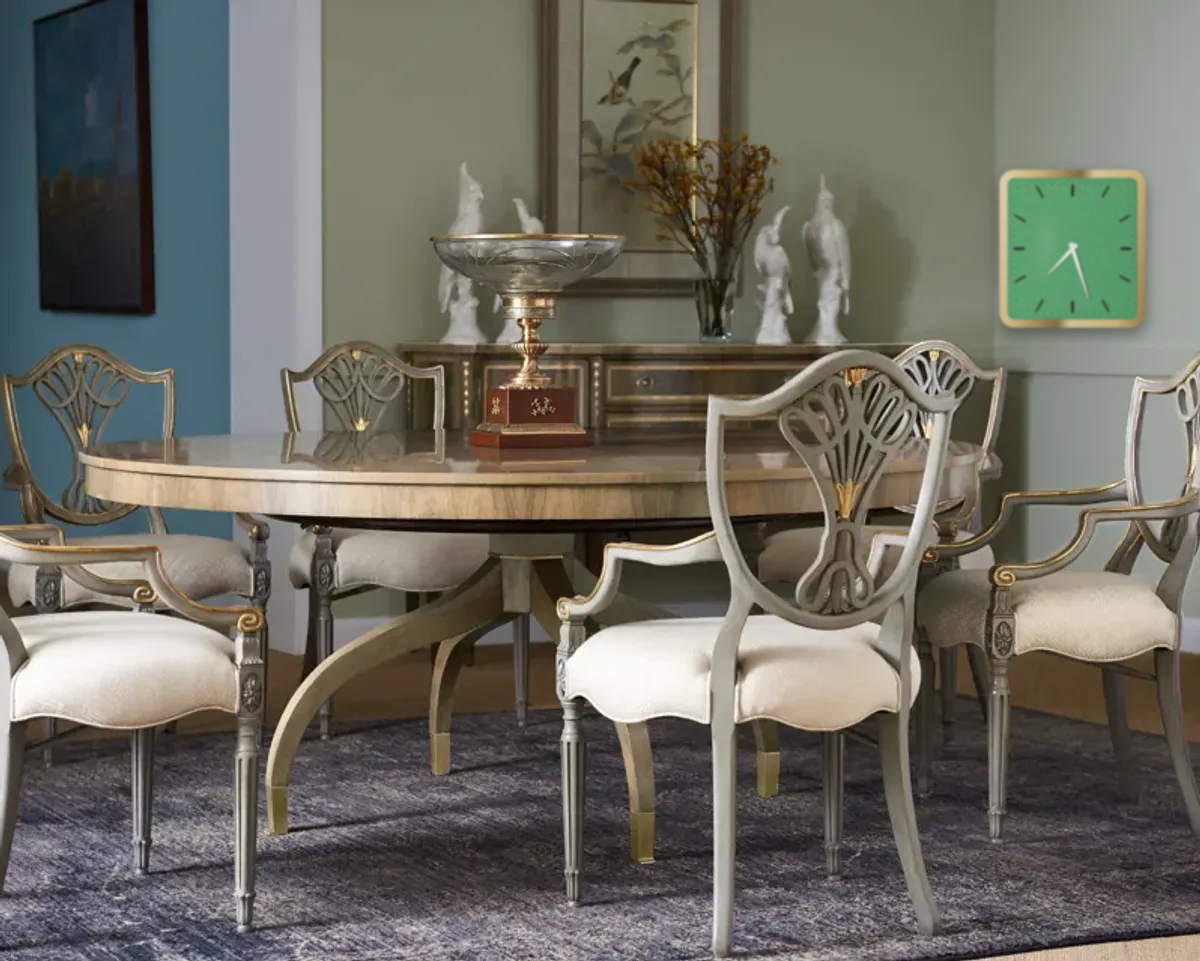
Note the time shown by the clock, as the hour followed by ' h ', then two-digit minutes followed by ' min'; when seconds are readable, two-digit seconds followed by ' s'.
7 h 27 min
